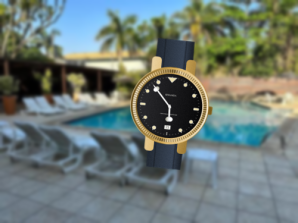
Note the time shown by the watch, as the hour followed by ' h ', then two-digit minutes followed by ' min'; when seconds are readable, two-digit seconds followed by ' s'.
5 h 53 min
